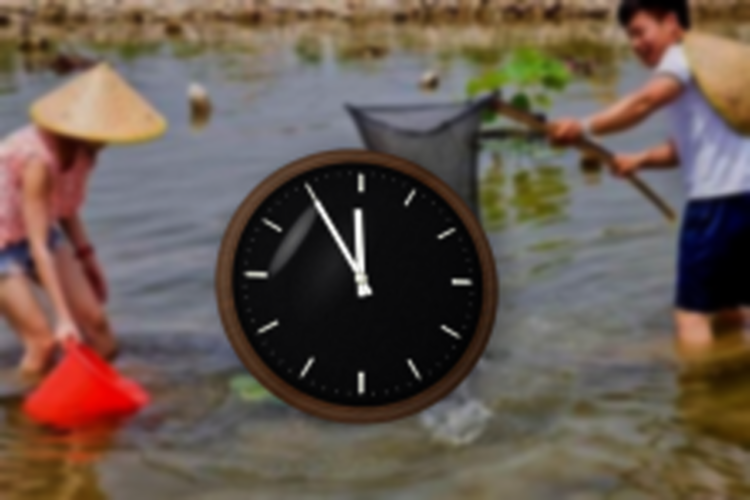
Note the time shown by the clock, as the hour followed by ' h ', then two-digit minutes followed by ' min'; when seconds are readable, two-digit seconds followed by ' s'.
11 h 55 min
